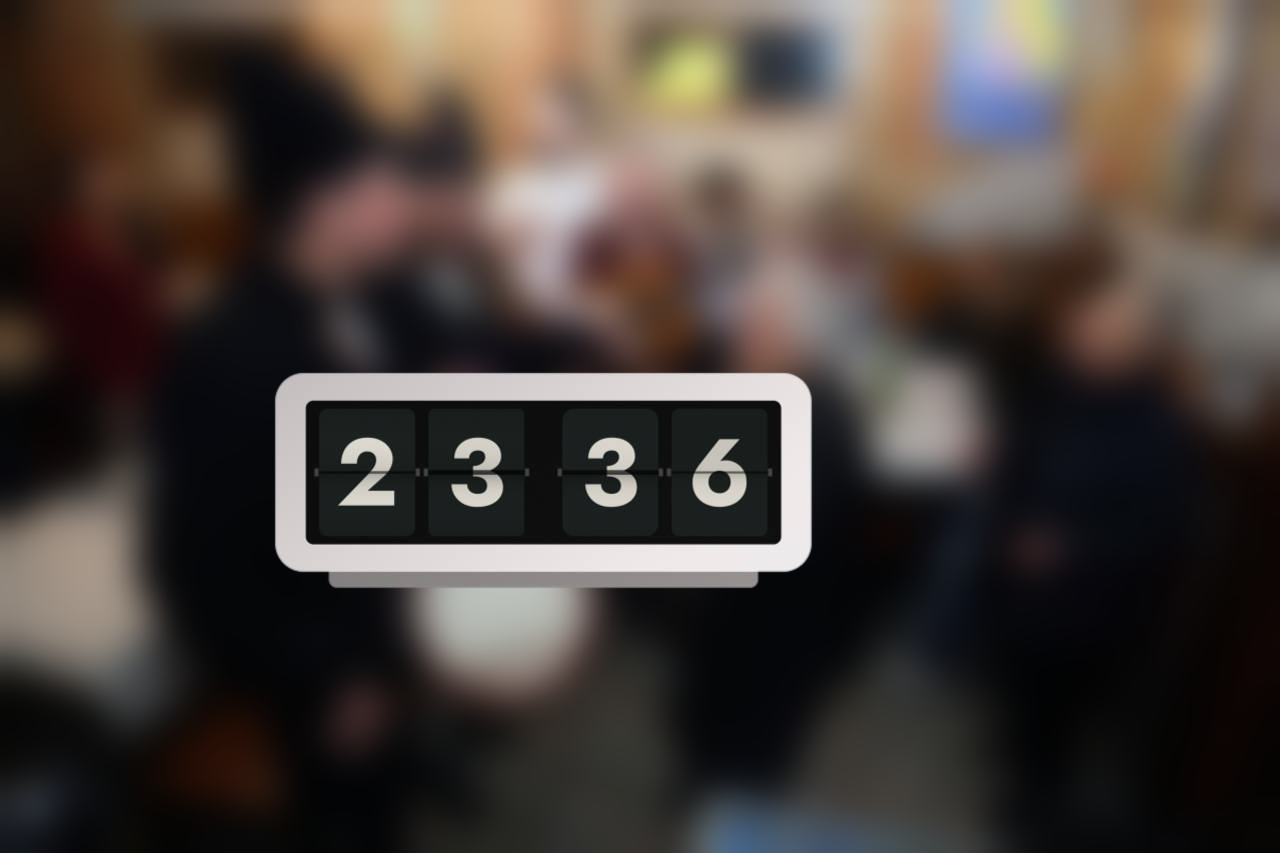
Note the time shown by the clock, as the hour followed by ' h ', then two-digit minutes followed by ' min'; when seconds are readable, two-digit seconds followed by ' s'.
23 h 36 min
